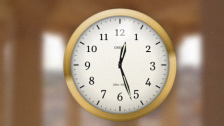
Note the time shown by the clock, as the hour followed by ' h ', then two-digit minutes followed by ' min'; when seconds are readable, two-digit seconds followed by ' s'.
12 h 27 min
